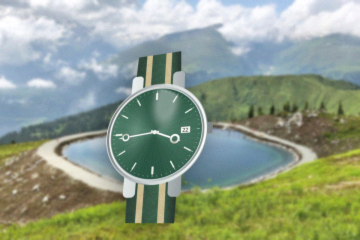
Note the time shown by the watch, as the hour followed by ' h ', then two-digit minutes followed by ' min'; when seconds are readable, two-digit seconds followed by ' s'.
3 h 44 min
